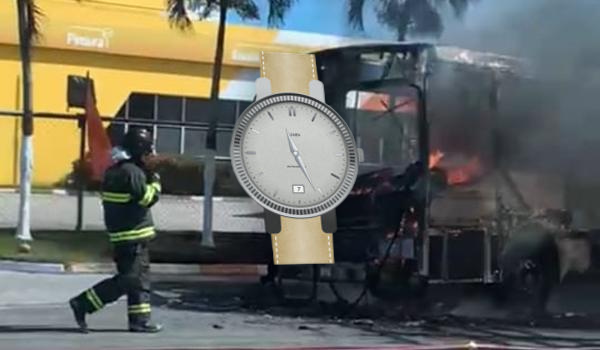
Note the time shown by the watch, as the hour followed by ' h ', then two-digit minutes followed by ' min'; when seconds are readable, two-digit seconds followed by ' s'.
11 h 26 min
